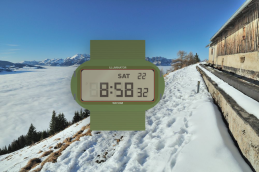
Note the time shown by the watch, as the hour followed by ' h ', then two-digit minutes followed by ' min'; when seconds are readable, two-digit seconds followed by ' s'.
8 h 58 min 32 s
